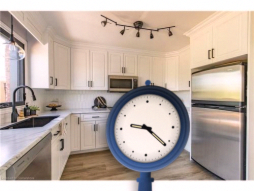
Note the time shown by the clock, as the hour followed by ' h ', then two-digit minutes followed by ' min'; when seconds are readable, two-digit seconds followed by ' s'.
9 h 22 min
